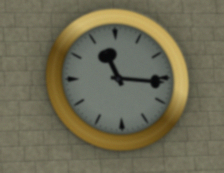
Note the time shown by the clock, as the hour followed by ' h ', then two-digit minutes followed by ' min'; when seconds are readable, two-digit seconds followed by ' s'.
11 h 16 min
